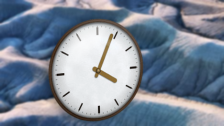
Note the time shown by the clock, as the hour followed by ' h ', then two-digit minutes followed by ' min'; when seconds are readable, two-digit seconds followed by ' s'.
4 h 04 min
